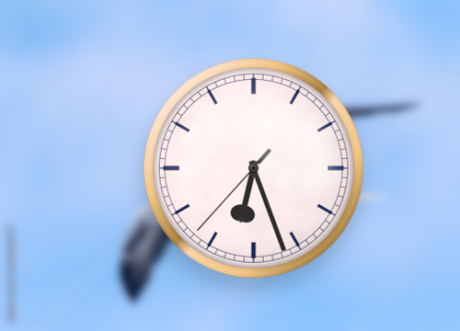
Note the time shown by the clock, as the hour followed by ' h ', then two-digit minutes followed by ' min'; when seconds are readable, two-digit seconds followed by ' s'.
6 h 26 min 37 s
